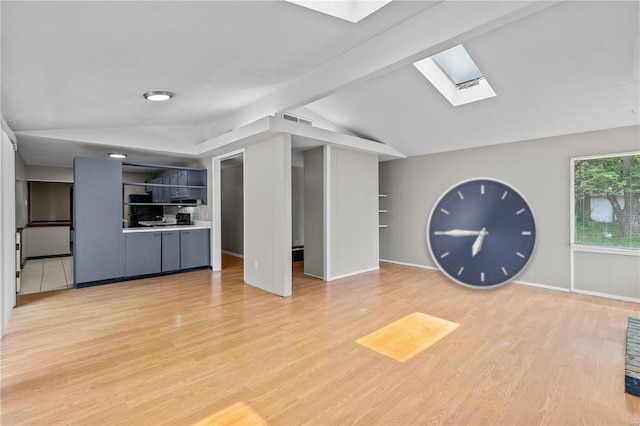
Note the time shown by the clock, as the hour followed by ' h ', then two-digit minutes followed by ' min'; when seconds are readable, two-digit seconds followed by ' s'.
6 h 45 min
